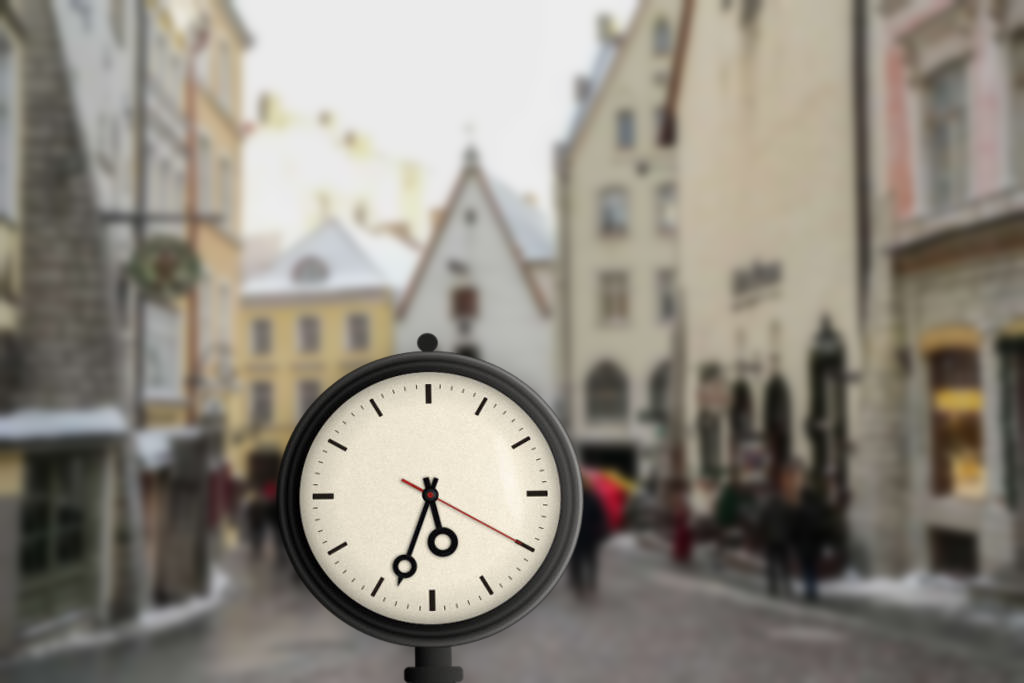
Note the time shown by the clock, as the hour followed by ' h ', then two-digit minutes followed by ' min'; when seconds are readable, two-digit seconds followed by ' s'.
5 h 33 min 20 s
